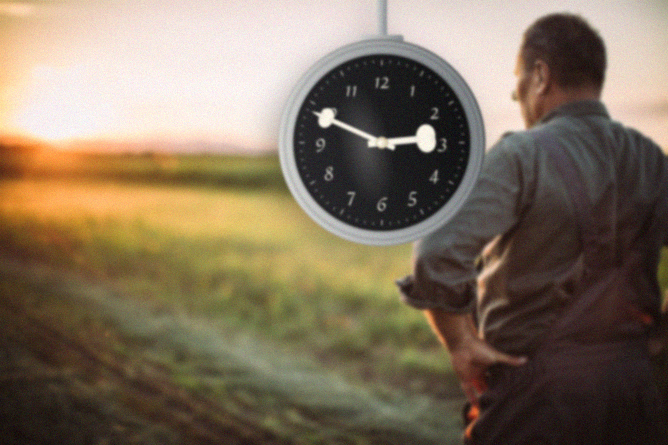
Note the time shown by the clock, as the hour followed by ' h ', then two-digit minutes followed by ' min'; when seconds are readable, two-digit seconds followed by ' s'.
2 h 49 min
